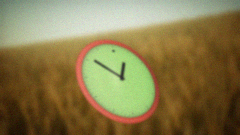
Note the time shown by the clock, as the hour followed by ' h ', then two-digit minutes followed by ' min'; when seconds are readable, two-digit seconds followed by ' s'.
12 h 51 min
